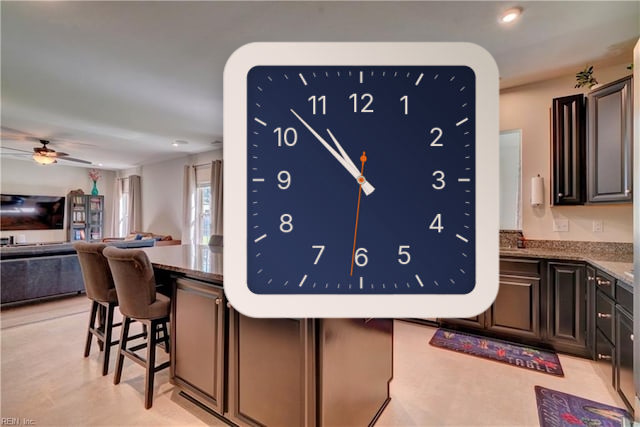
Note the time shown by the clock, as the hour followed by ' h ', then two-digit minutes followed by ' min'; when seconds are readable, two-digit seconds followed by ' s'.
10 h 52 min 31 s
